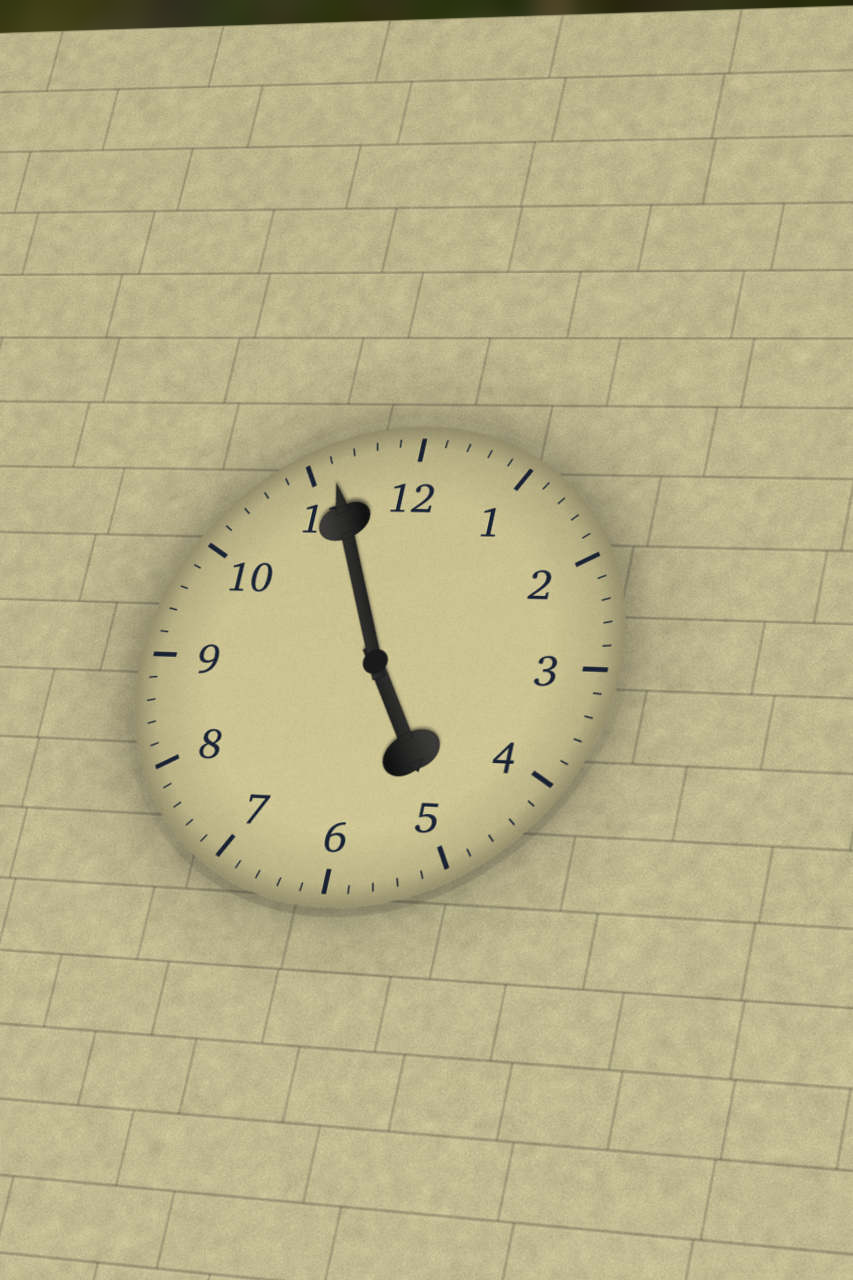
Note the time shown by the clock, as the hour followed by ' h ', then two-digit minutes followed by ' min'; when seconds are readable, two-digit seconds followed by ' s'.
4 h 56 min
